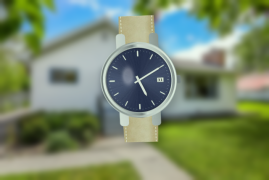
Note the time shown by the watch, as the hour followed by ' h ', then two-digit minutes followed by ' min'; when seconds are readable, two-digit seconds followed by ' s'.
5 h 10 min
